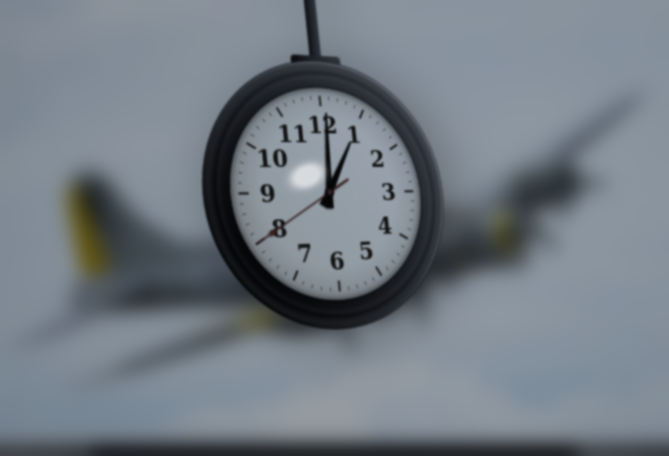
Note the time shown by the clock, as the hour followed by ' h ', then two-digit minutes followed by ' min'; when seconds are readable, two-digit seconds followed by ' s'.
1 h 00 min 40 s
